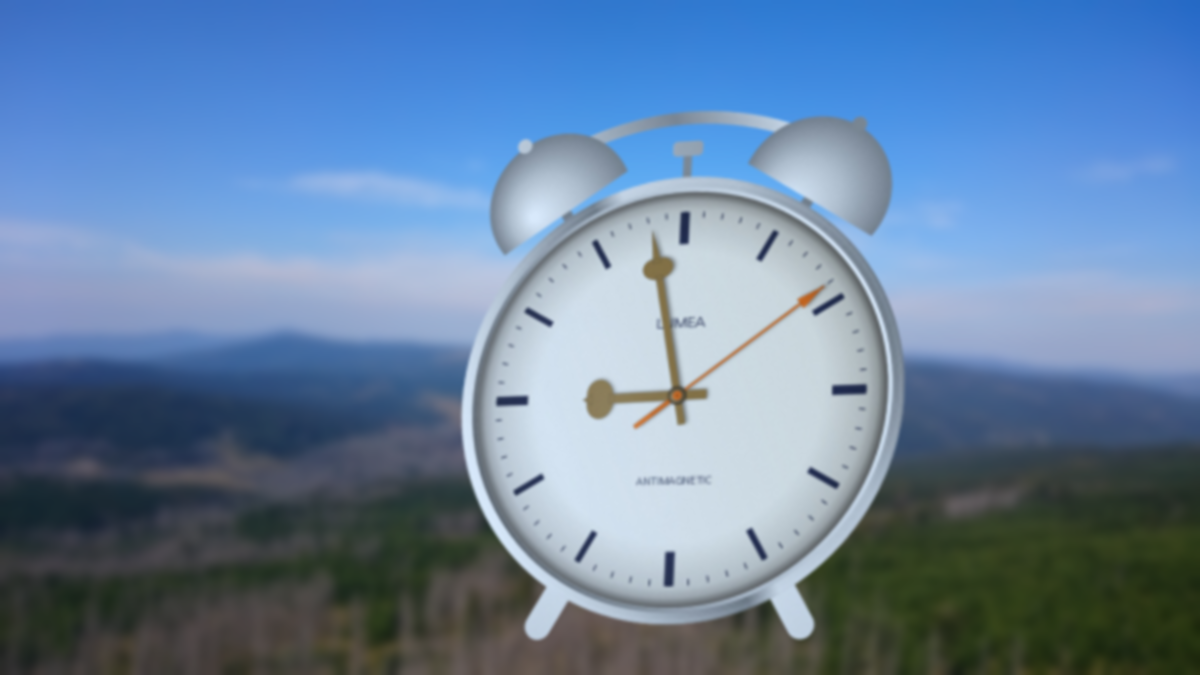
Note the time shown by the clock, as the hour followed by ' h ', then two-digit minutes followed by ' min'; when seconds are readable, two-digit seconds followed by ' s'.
8 h 58 min 09 s
